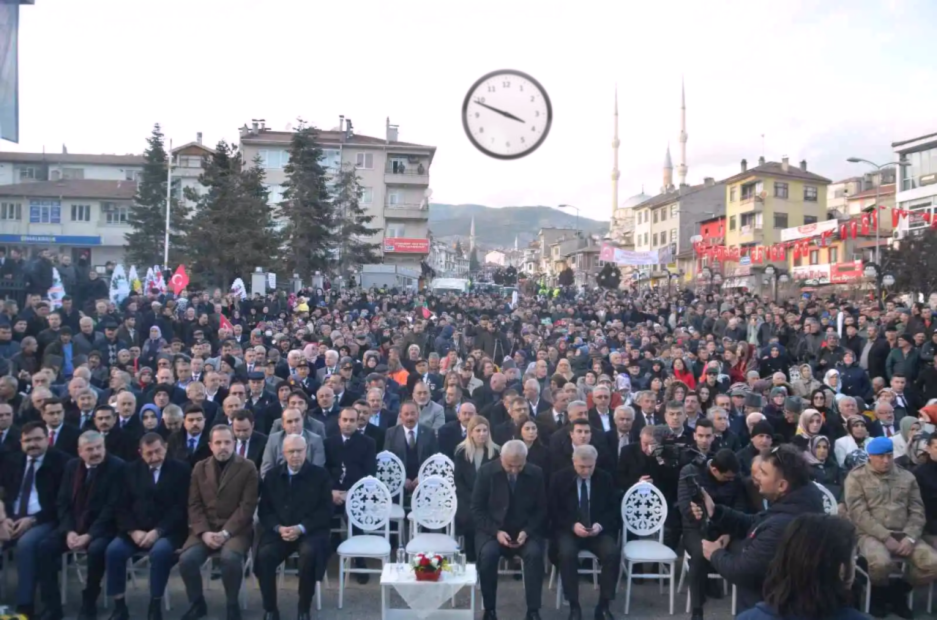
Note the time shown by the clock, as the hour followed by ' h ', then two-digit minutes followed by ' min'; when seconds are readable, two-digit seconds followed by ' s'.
3 h 49 min
